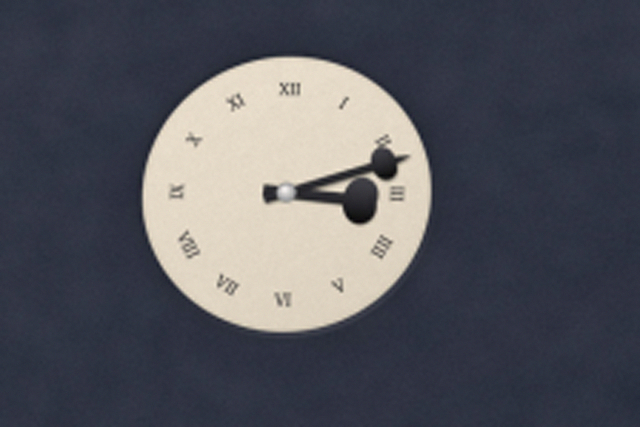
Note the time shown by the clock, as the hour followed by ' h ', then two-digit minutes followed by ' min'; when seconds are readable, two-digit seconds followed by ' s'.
3 h 12 min
